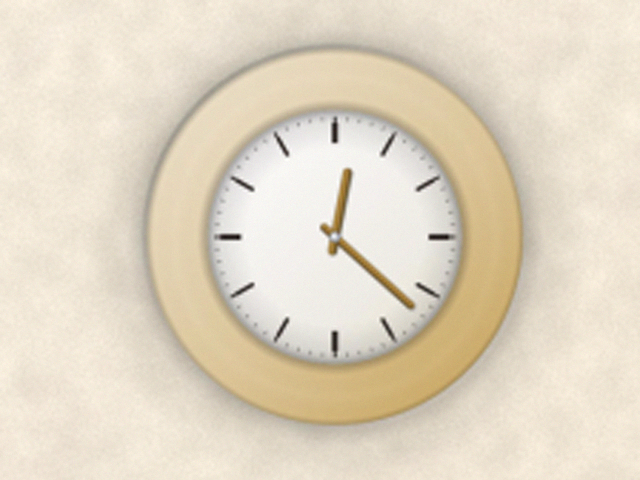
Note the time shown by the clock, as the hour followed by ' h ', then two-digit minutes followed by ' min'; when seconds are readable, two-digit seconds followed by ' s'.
12 h 22 min
